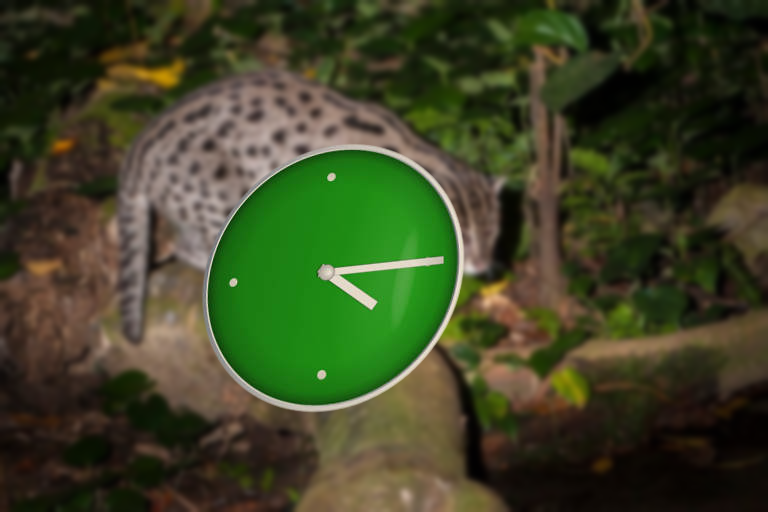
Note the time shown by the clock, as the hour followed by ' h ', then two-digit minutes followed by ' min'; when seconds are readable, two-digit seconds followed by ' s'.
4 h 15 min
